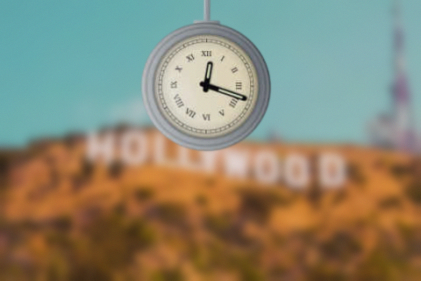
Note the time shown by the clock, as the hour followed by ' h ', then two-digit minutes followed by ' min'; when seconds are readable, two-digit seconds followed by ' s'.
12 h 18 min
